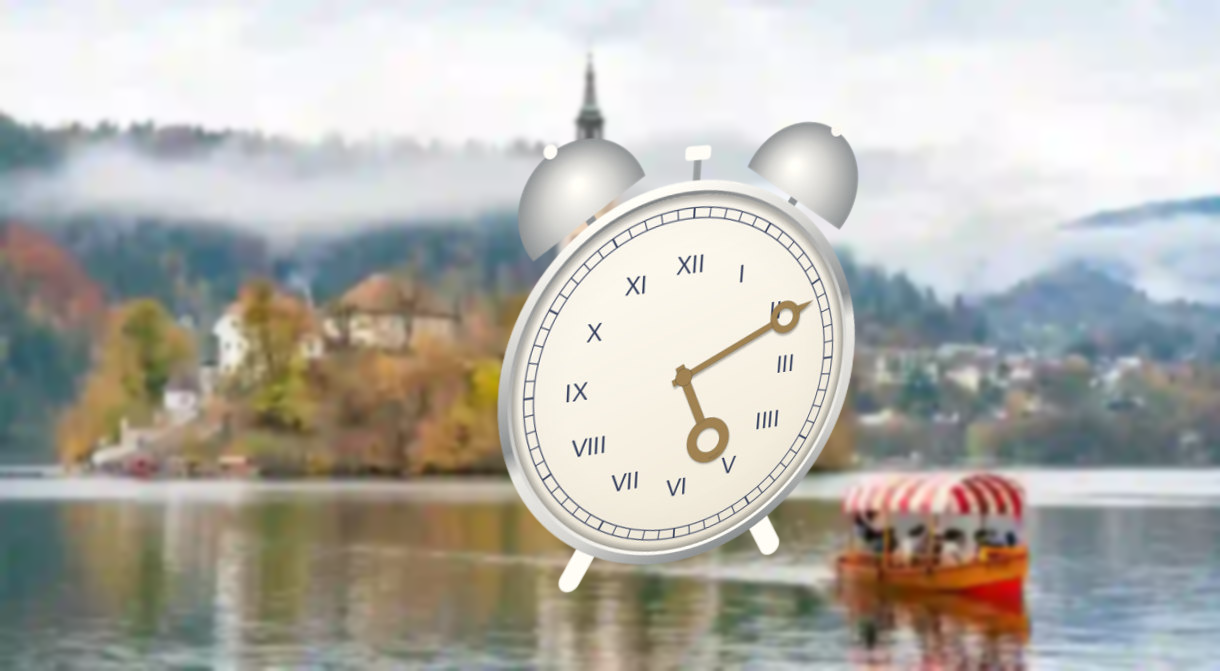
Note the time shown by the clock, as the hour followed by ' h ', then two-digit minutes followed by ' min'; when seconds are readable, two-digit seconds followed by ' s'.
5 h 11 min
